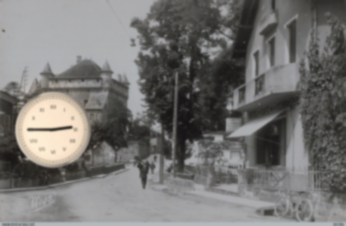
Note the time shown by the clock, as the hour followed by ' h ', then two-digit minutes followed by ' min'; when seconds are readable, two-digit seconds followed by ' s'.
2 h 45 min
